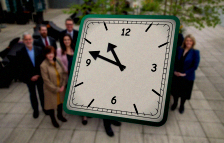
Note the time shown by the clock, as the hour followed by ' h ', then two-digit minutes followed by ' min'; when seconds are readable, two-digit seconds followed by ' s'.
10 h 48 min
